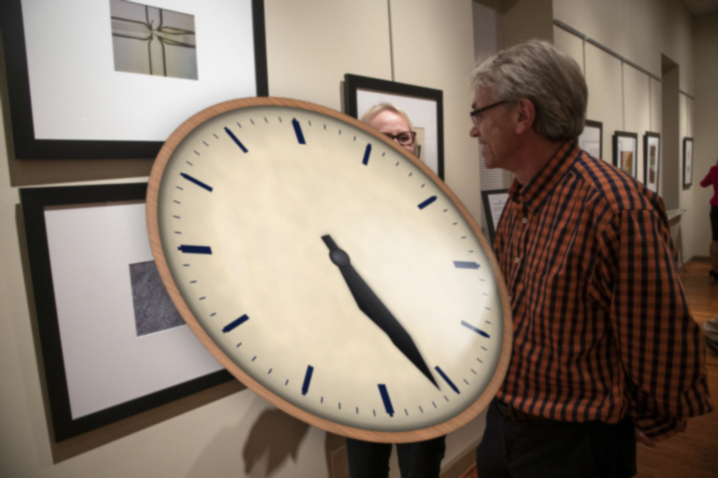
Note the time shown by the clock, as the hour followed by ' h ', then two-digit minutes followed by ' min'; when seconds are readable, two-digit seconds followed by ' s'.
5 h 26 min
